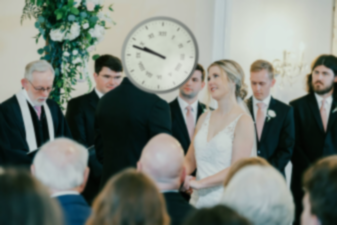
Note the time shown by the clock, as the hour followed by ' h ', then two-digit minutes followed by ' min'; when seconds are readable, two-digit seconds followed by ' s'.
9 h 48 min
